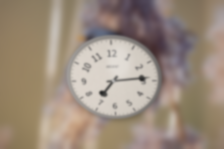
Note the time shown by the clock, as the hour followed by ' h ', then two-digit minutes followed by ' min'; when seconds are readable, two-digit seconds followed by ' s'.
7 h 14 min
